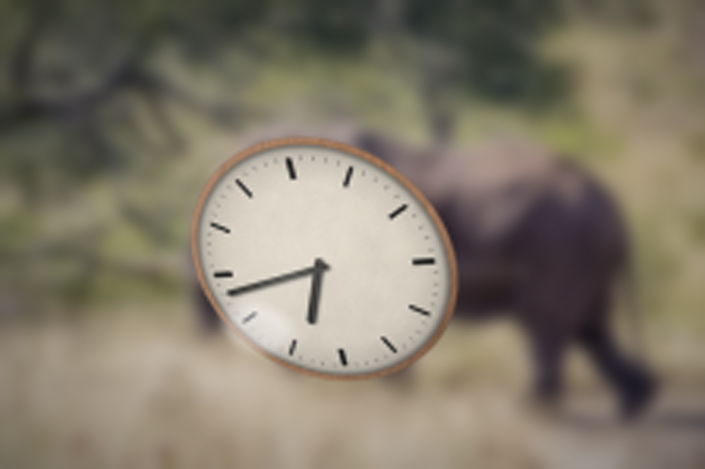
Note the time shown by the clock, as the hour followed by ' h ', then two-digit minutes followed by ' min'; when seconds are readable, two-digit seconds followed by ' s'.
6 h 43 min
